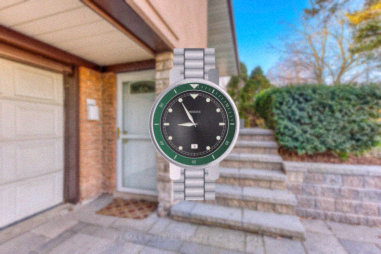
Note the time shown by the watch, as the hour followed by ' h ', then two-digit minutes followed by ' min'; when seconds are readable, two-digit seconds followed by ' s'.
8 h 55 min
